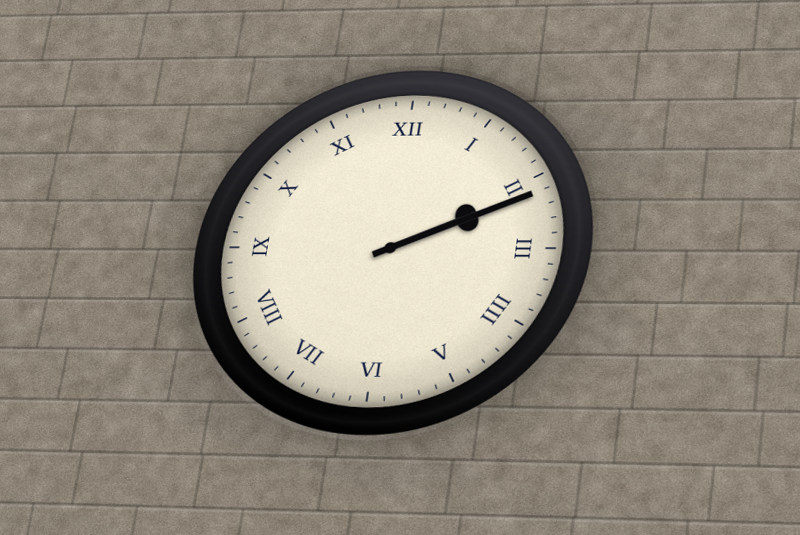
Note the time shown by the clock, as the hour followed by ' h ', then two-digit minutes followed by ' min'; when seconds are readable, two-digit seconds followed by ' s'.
2 h 11 min
